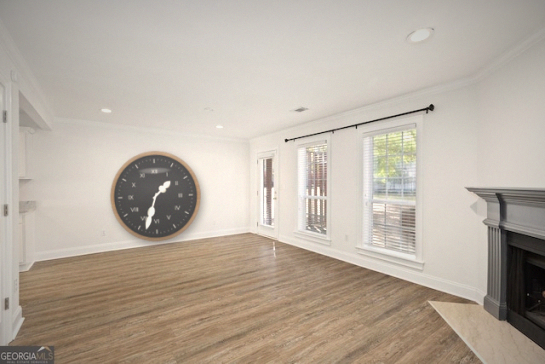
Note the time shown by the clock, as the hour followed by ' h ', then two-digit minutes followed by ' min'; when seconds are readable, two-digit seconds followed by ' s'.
1 h 33 min
